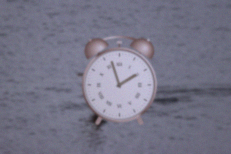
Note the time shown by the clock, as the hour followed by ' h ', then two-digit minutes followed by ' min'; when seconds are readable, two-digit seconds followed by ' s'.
1 h 57 min
